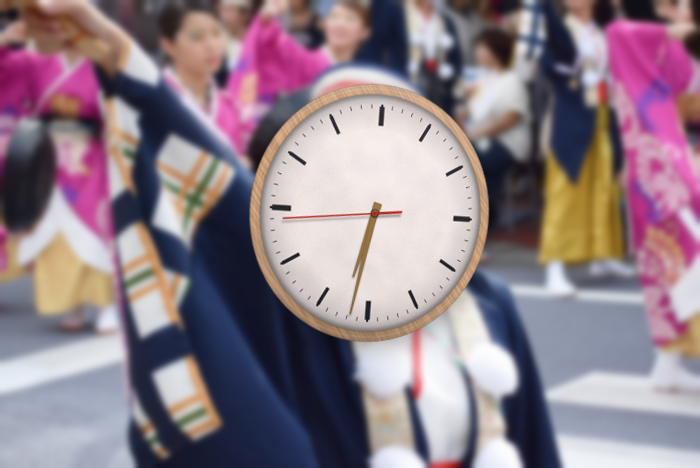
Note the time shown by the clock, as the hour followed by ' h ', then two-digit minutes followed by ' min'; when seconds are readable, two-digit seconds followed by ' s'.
6 h 31 min 44 s
